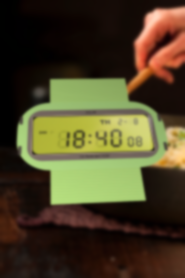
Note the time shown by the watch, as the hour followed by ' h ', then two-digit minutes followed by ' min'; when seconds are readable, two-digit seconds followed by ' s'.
18 h 40 min
